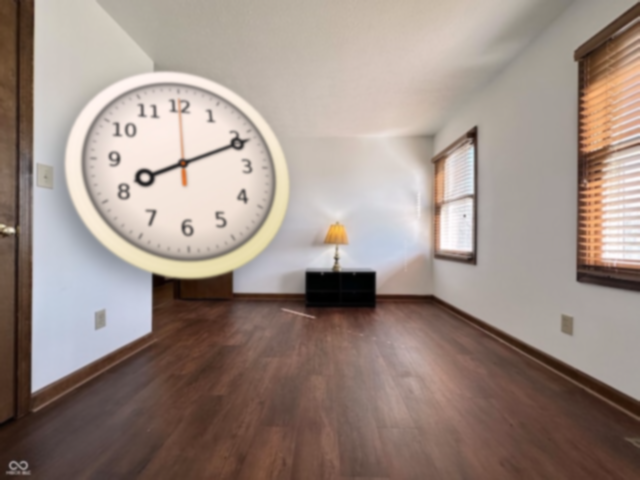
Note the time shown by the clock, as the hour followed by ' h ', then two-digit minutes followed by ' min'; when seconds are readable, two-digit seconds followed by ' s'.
8 h 11 min 00 s
